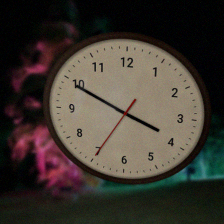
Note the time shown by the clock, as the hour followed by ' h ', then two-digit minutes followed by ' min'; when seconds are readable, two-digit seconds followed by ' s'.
3 h 49 min 35 s
